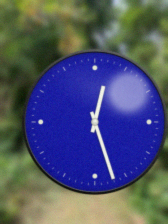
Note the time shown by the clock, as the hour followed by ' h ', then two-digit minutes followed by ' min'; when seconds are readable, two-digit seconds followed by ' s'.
12 h 27 min
